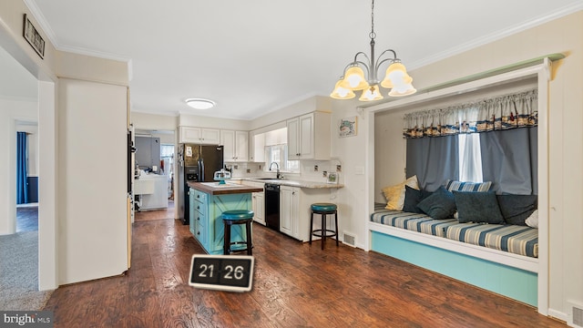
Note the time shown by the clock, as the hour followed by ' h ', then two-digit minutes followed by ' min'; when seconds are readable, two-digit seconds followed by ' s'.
21 h 26 min
